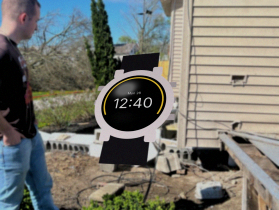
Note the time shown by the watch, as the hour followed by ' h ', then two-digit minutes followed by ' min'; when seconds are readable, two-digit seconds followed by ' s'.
12 h 40 min
